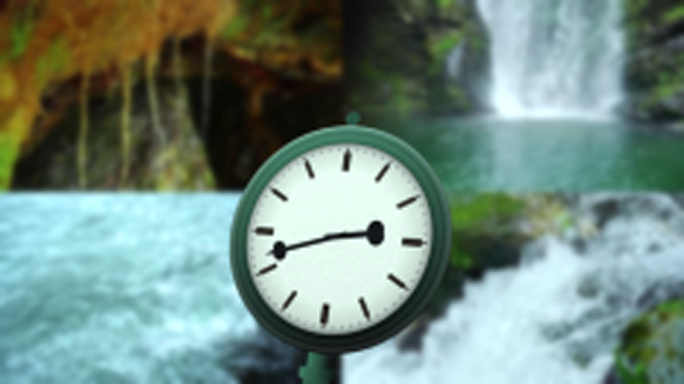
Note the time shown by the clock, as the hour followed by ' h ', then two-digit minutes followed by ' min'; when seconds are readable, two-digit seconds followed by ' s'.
2 h 42 min
